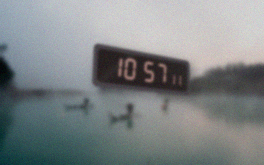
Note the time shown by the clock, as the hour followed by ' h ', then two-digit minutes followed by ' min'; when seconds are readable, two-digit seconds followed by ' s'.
10 h 57 min
